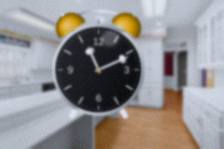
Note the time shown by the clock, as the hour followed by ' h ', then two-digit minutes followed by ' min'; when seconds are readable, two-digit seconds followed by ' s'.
11 h 11 min
